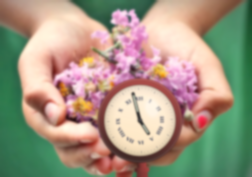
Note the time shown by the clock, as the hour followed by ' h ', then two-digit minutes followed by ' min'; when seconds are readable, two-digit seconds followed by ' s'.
4 h 58 min
